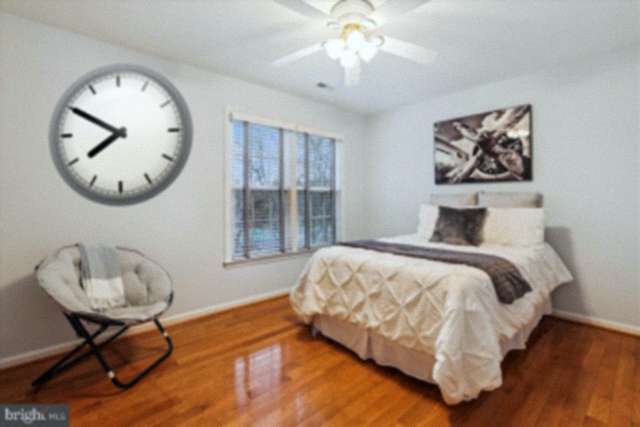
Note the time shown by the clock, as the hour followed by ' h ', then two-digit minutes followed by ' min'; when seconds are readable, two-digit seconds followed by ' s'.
7 h 50 min
